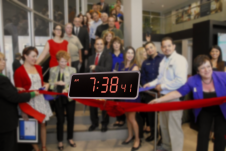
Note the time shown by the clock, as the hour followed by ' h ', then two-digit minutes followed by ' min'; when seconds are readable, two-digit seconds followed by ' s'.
7 h 38 min 41 s
